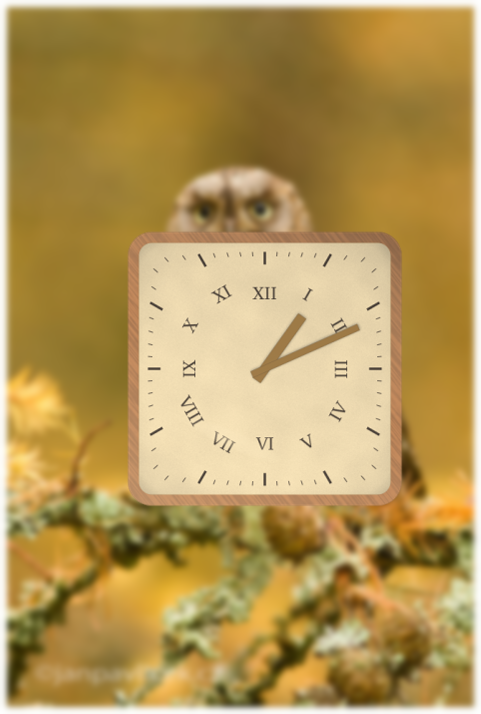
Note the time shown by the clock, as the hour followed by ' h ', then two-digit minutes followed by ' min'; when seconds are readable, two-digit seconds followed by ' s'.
1 h 11 min
